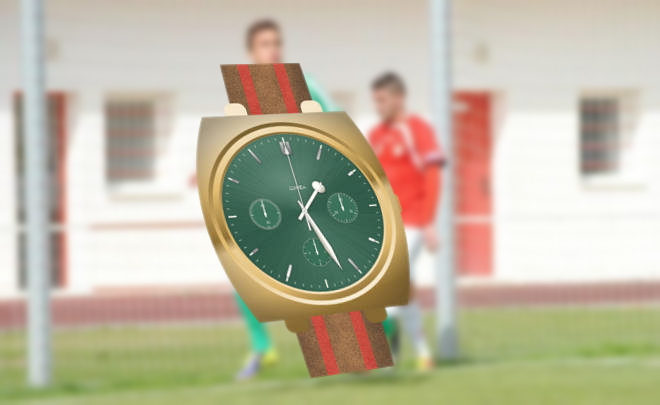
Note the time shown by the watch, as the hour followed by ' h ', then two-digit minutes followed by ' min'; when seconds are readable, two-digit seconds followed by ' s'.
1 h 27 min
